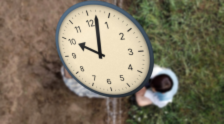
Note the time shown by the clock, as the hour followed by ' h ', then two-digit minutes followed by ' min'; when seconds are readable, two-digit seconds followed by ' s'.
10 h 02 min
